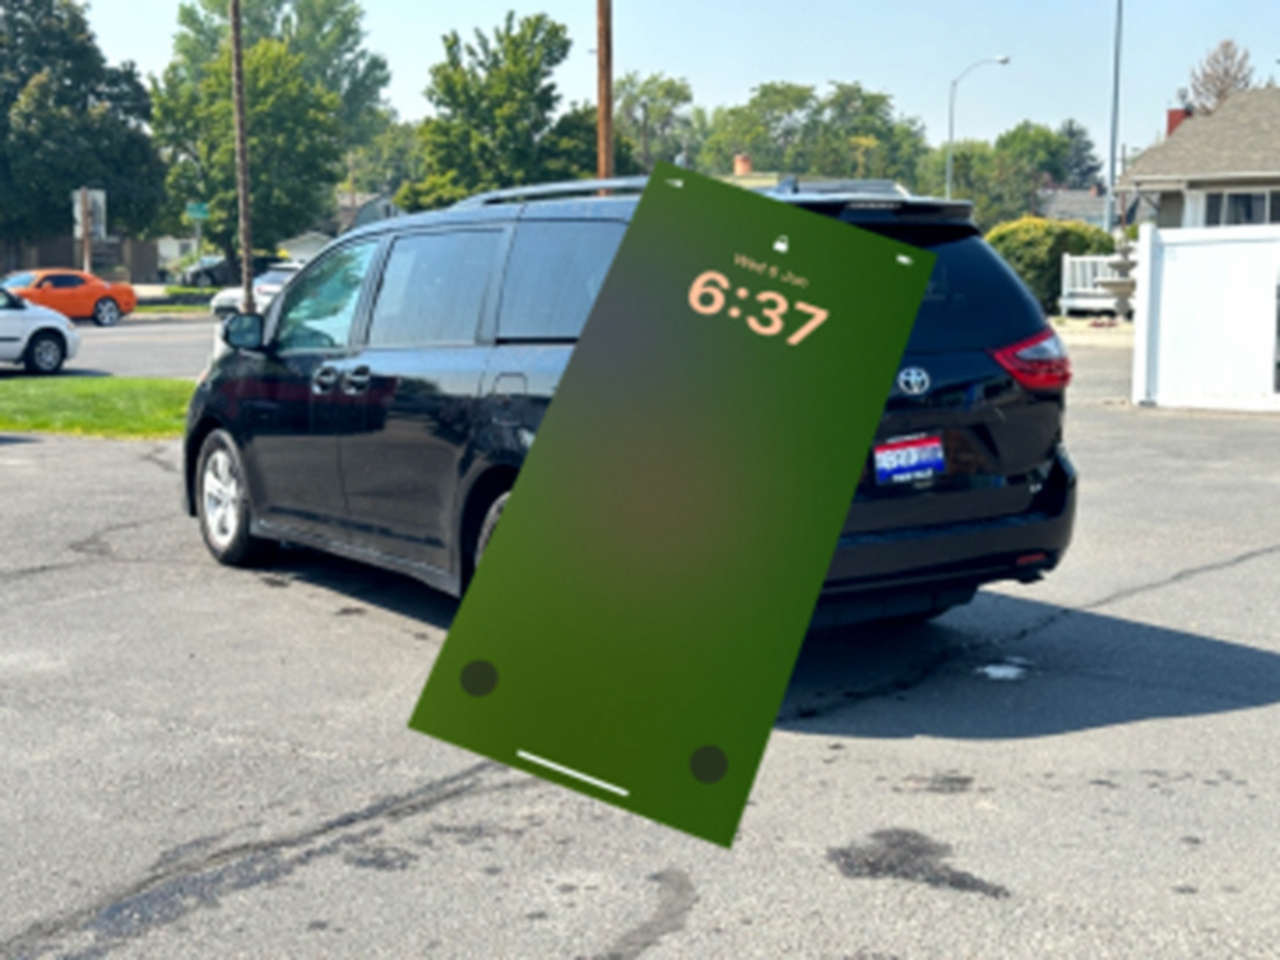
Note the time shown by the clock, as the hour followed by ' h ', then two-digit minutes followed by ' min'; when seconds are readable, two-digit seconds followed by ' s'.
6 h 37 min
